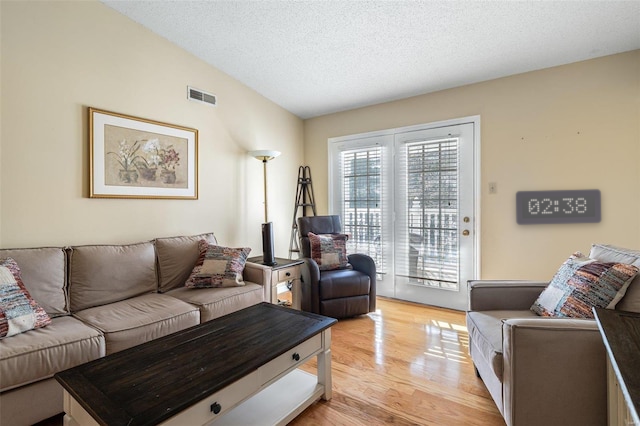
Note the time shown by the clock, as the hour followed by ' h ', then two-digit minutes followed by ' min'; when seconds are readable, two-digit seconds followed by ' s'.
2 h 38 min
